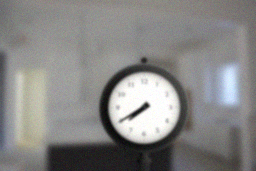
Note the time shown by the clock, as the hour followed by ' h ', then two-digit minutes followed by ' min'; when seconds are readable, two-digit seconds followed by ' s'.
7 h 40 min
